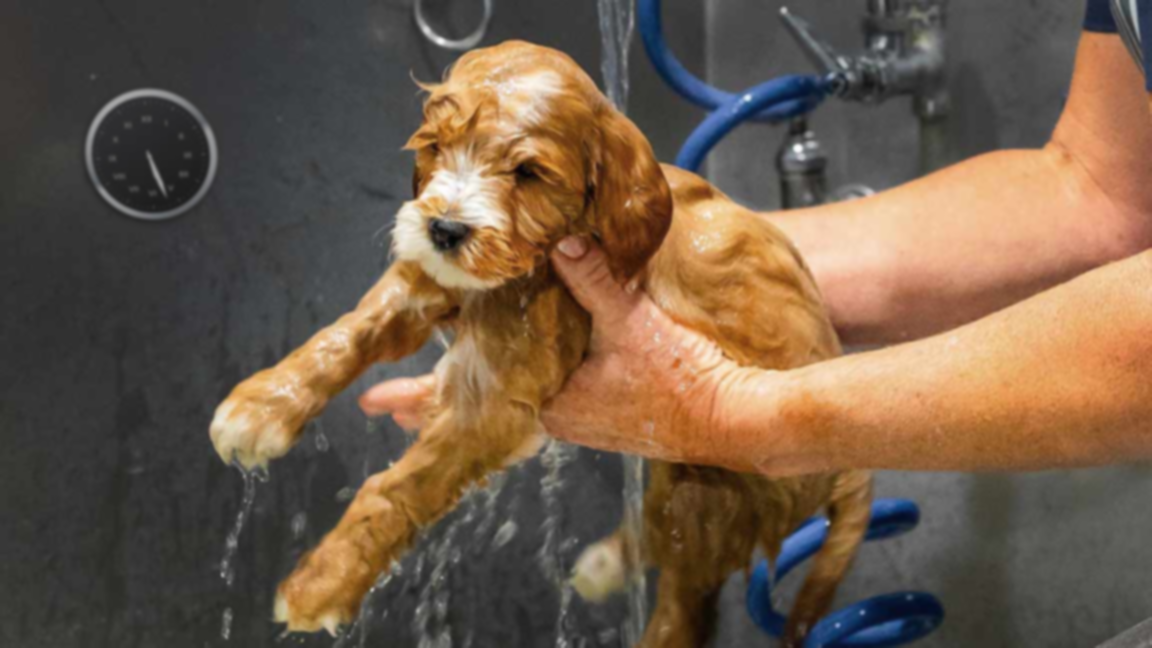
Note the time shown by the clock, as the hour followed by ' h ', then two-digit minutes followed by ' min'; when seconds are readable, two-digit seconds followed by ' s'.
5 h 27 min
